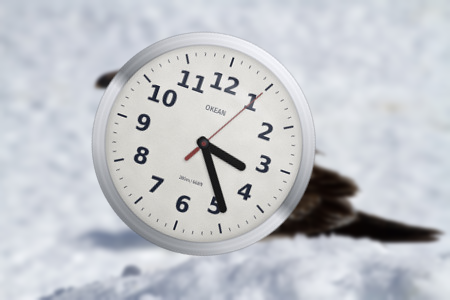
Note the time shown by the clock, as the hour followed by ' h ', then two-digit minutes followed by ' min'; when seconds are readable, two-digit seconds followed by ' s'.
3 h 24 min 05 s
